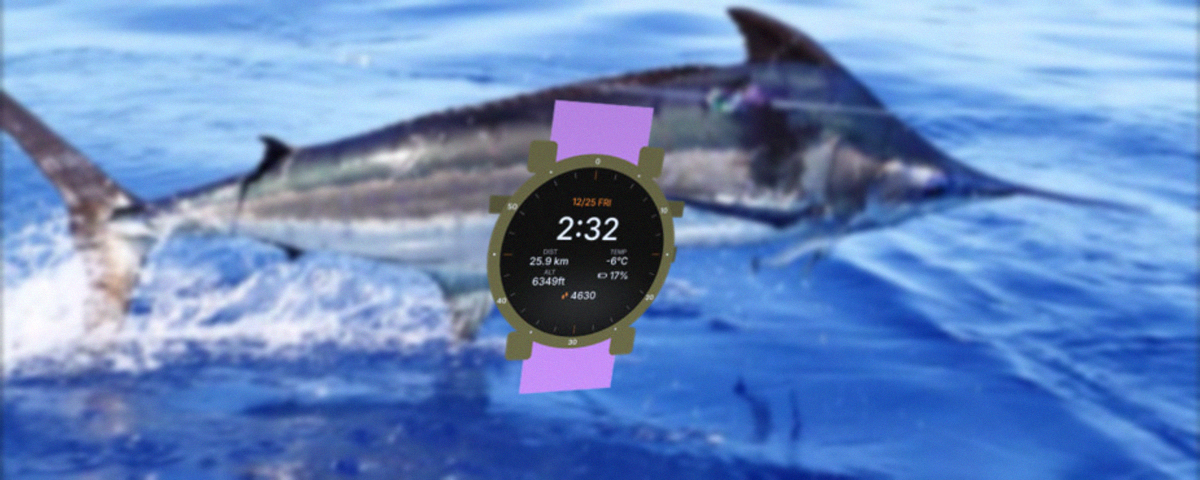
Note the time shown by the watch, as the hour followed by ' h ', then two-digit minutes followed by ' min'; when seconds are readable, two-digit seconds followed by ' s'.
2 h 32 min
